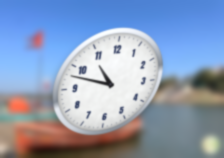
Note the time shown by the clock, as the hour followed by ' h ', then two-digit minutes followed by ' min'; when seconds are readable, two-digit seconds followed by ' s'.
10 h 48 min
